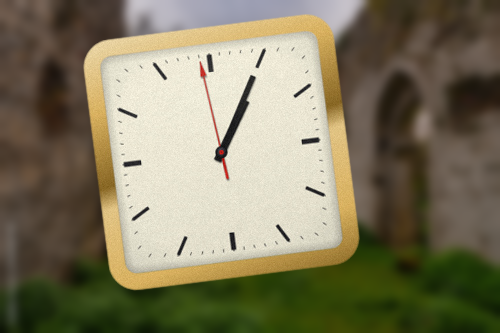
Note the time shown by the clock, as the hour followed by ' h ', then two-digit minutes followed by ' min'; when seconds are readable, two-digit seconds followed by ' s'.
1 h 04 min 59 s
